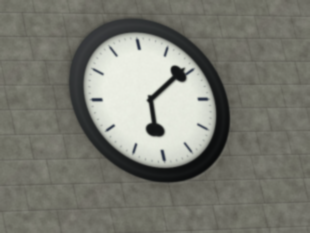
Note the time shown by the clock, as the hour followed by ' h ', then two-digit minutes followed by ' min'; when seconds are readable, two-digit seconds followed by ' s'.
6 h 09 min
